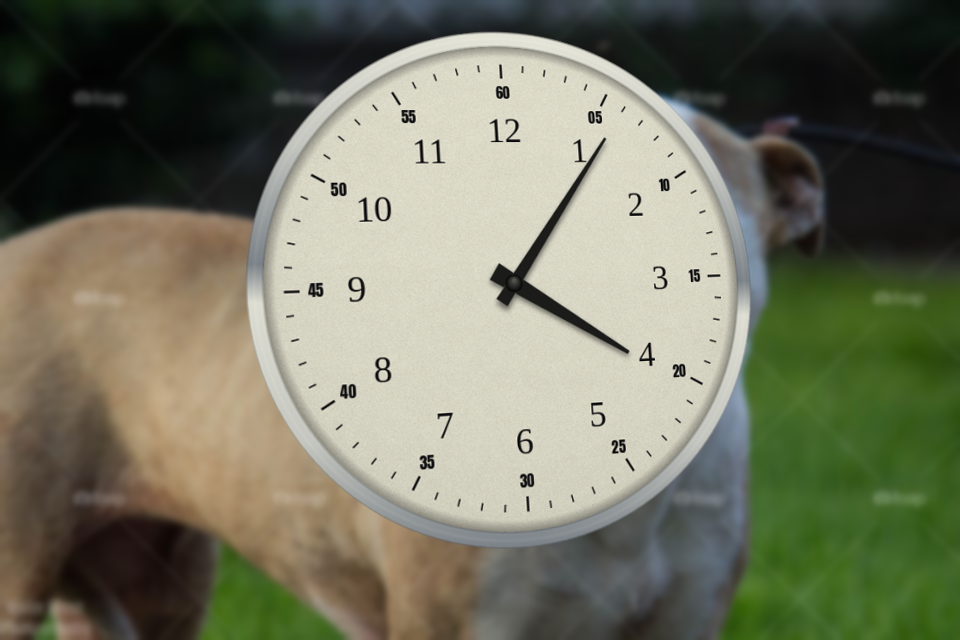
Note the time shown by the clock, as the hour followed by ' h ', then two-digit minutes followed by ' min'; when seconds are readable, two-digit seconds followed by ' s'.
4 h 06 min
